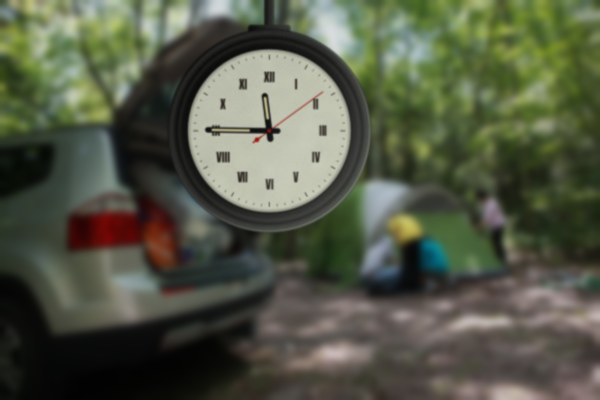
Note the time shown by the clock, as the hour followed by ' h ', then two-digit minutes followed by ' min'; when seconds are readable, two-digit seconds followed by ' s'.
11 h 45 min 09 s
